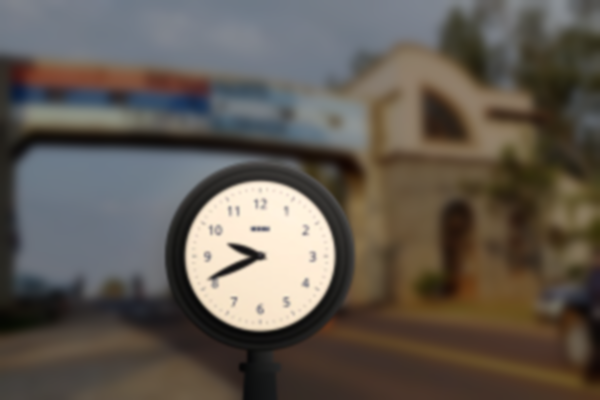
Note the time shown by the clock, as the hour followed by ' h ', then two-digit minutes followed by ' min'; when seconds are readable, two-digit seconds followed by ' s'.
9 h 41 min
